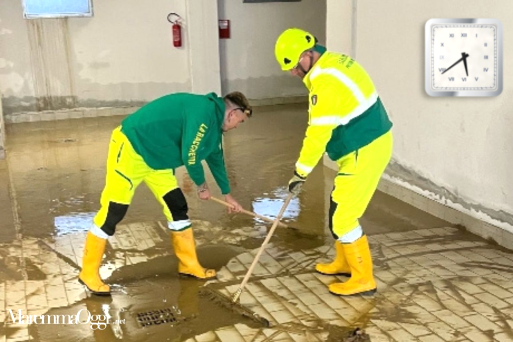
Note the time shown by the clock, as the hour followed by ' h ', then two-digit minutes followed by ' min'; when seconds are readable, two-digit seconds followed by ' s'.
5 h 39 min
